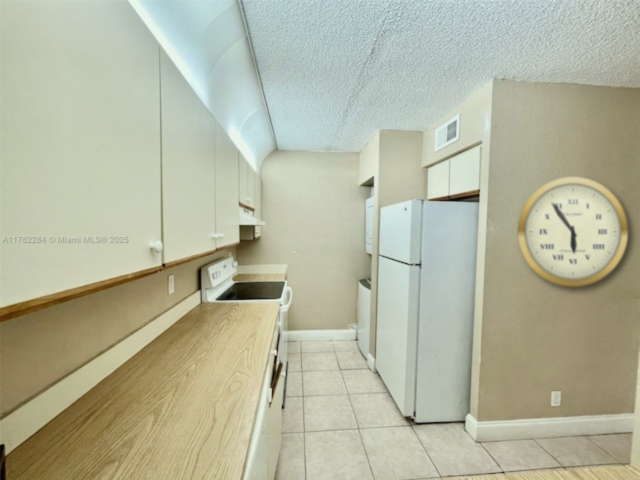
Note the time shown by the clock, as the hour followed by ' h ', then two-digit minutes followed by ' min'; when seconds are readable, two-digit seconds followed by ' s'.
5 h 54 min
